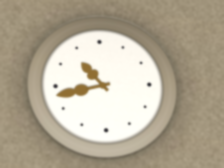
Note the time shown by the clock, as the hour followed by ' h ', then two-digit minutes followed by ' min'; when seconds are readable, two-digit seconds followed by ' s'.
10 h 43 min
